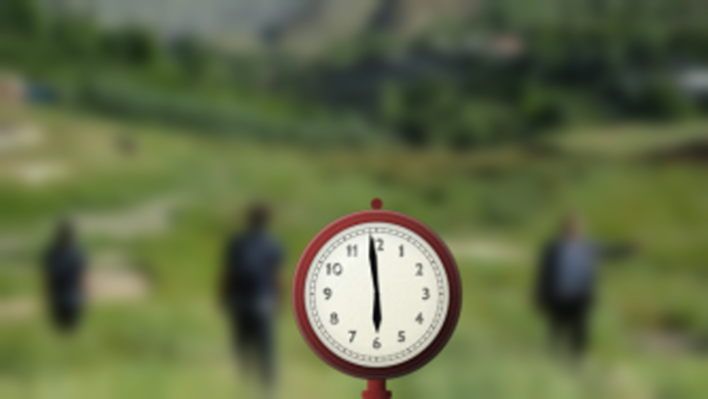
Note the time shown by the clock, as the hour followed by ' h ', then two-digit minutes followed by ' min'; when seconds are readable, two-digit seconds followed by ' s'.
5 h 59 min
